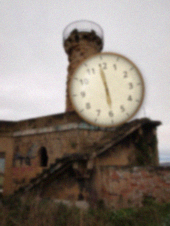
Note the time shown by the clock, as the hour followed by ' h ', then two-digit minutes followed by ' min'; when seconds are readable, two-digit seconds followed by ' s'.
5 h 59 min
